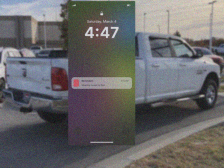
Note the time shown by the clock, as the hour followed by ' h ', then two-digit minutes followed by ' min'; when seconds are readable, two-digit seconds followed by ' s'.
4 h 47 min
